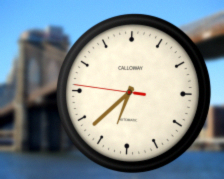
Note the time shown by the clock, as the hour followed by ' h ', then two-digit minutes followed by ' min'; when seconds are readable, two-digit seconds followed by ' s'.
6 h 37 min 46 s
